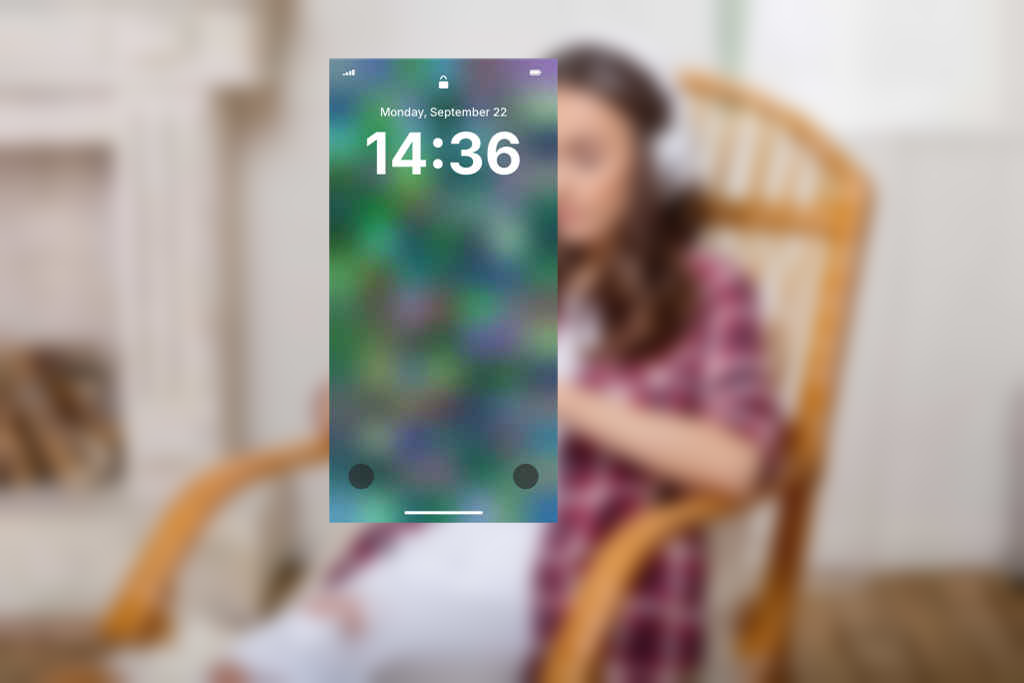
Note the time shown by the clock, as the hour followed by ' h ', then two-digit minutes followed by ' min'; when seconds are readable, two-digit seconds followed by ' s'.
14 h 36 min
